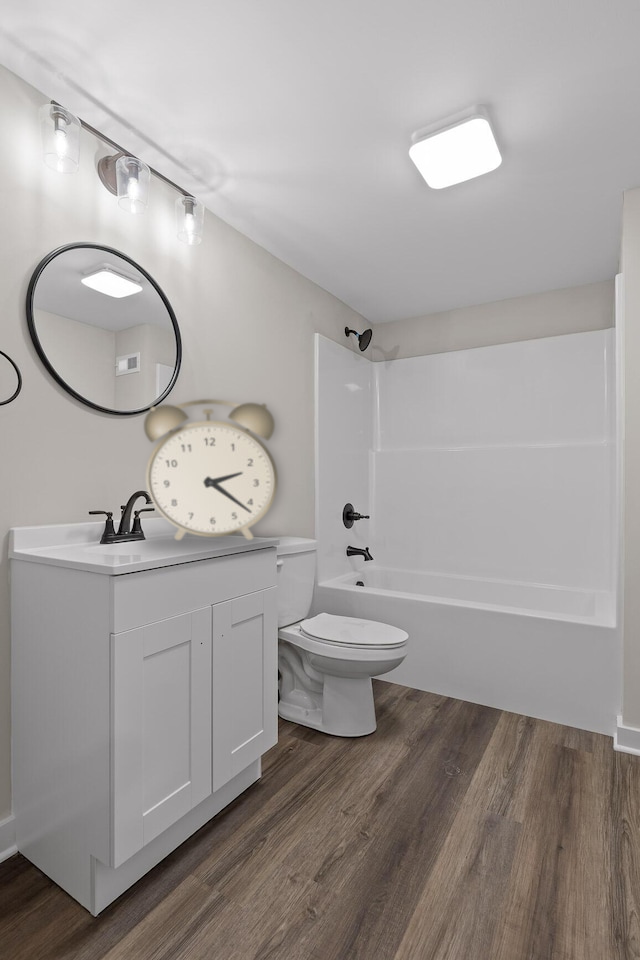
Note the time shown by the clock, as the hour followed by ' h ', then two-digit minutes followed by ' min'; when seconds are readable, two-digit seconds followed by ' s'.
2 h 22 min
